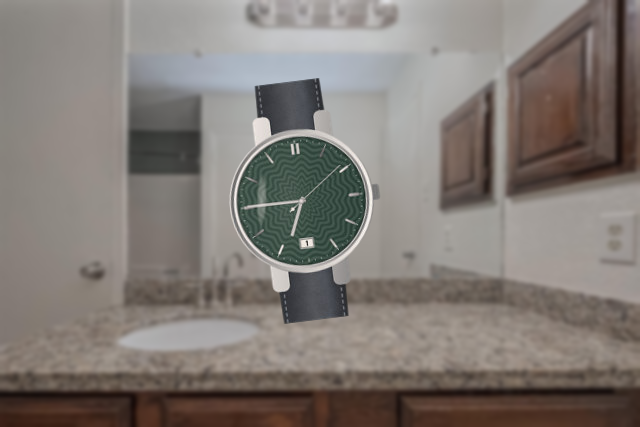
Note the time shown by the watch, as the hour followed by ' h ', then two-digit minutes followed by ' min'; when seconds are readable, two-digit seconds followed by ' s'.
6 h 45 min 09 s
